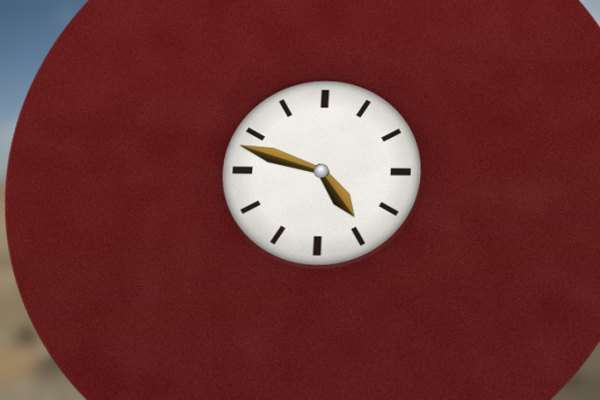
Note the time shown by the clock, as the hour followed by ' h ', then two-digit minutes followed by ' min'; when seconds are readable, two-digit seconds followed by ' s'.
4 h 48 min
